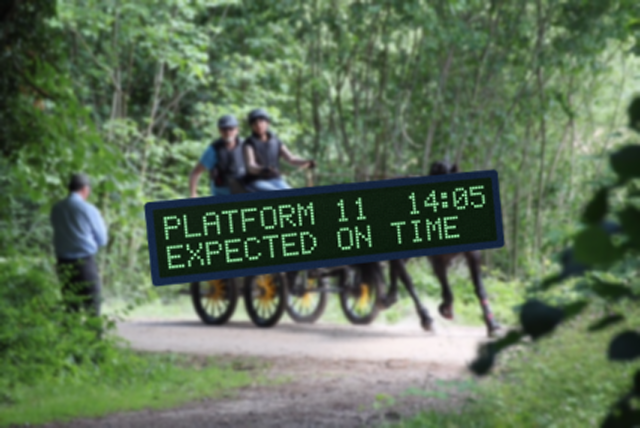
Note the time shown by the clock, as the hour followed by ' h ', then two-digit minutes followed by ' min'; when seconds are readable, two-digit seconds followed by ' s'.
14 h 05 min
